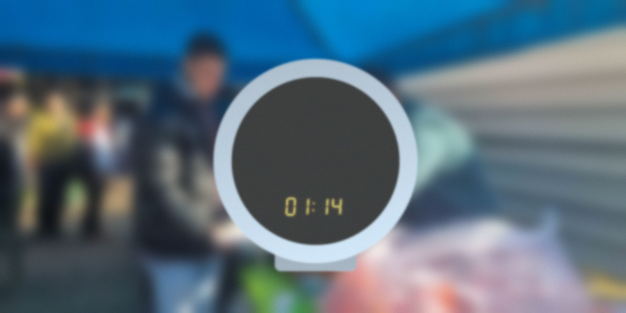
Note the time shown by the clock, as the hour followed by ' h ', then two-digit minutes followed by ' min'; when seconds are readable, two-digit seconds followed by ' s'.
1 h 14 min
